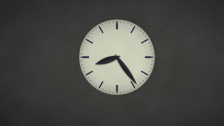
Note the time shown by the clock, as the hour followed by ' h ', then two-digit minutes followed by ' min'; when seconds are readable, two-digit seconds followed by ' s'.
8 h 24 min
